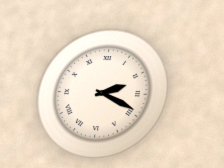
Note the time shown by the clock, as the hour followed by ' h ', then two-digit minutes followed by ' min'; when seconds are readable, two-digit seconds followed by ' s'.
2 h 19 min
